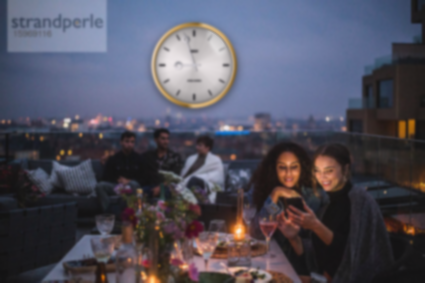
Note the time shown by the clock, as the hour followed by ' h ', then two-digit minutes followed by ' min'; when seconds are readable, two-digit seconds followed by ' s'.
8 h 57 min
